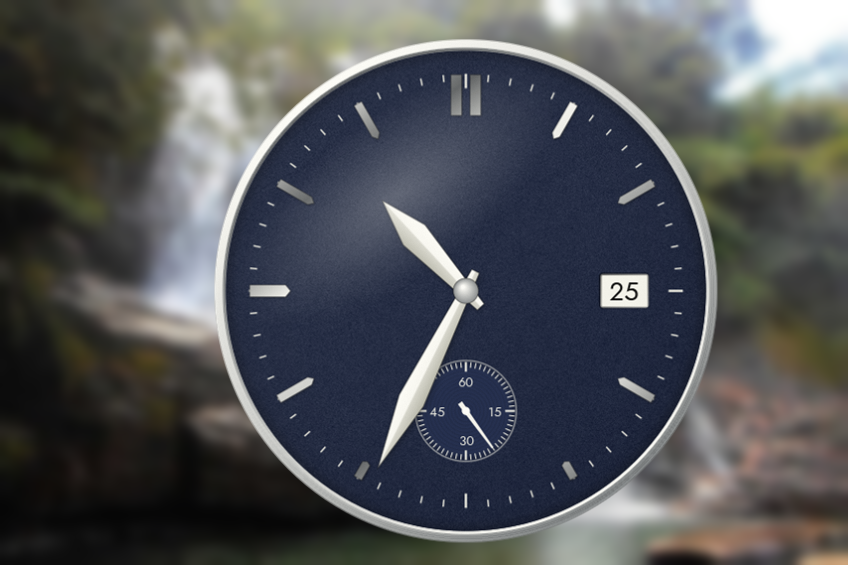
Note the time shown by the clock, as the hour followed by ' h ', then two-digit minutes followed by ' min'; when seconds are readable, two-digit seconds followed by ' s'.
10 h 34 min 24 s
